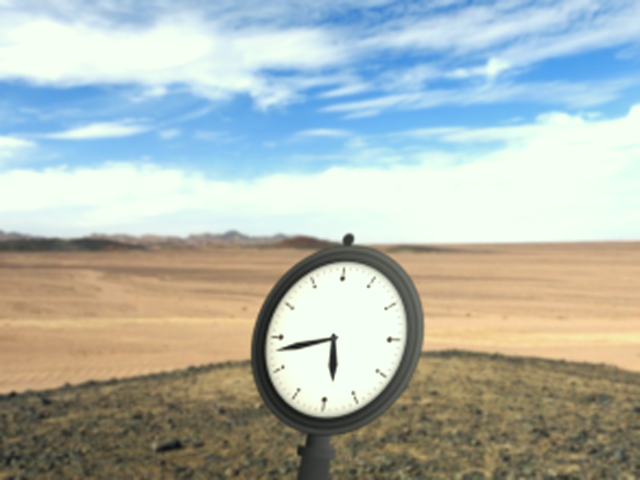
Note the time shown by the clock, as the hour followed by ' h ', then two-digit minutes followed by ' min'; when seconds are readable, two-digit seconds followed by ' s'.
5 h 43 min
